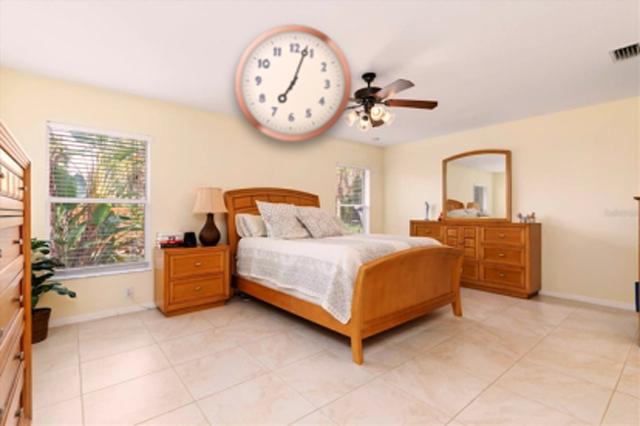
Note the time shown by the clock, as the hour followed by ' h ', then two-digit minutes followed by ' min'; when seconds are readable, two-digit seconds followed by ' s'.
7 h 03 min
